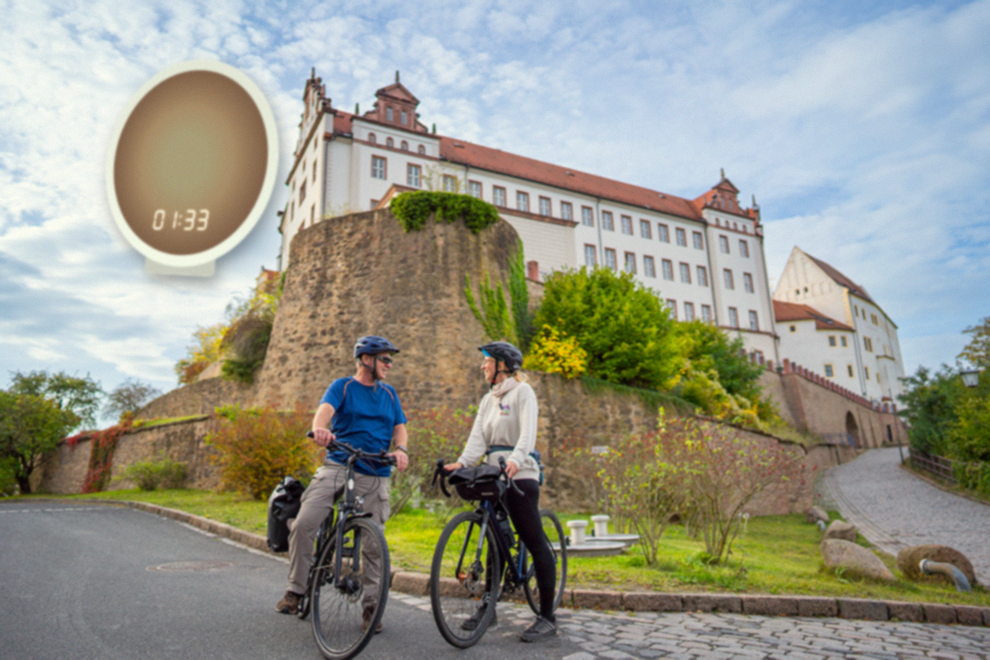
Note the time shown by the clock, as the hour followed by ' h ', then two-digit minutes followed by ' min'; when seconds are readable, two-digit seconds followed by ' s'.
1 h 33 min
